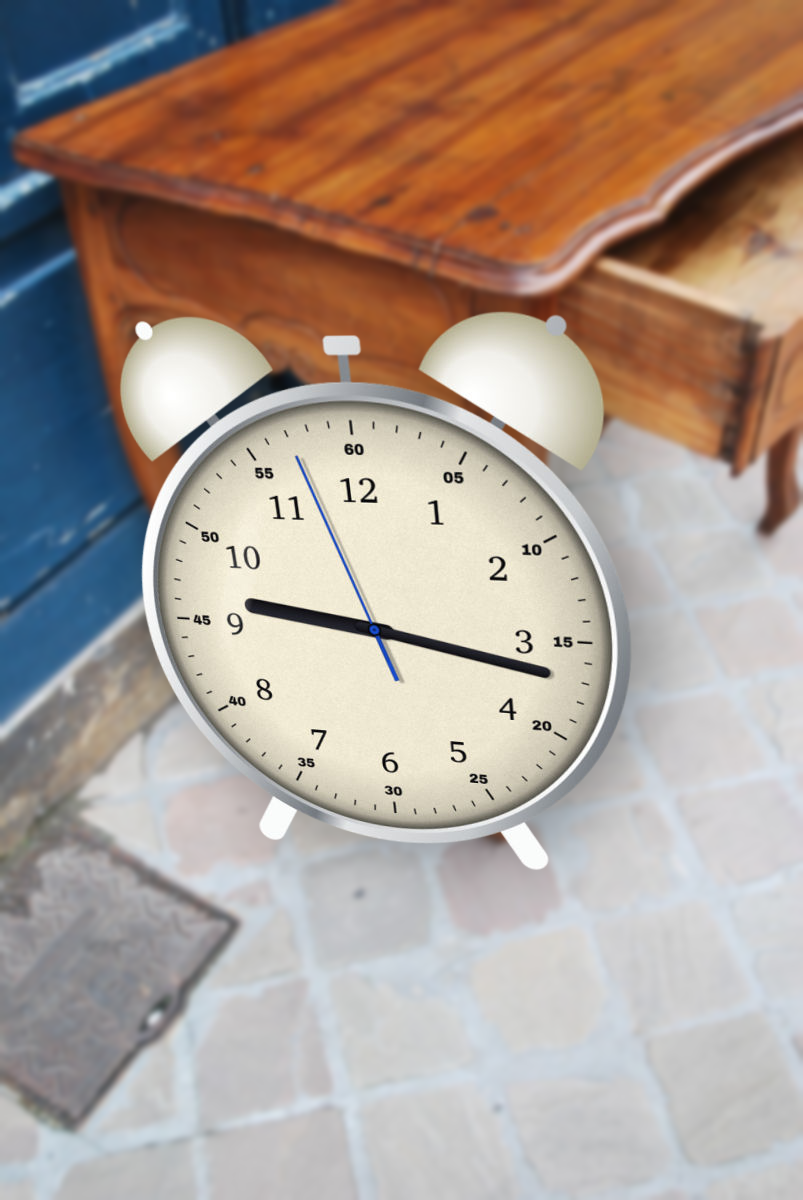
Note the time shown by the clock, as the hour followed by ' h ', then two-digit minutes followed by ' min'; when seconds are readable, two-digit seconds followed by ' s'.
9 h 16 min 57 s
